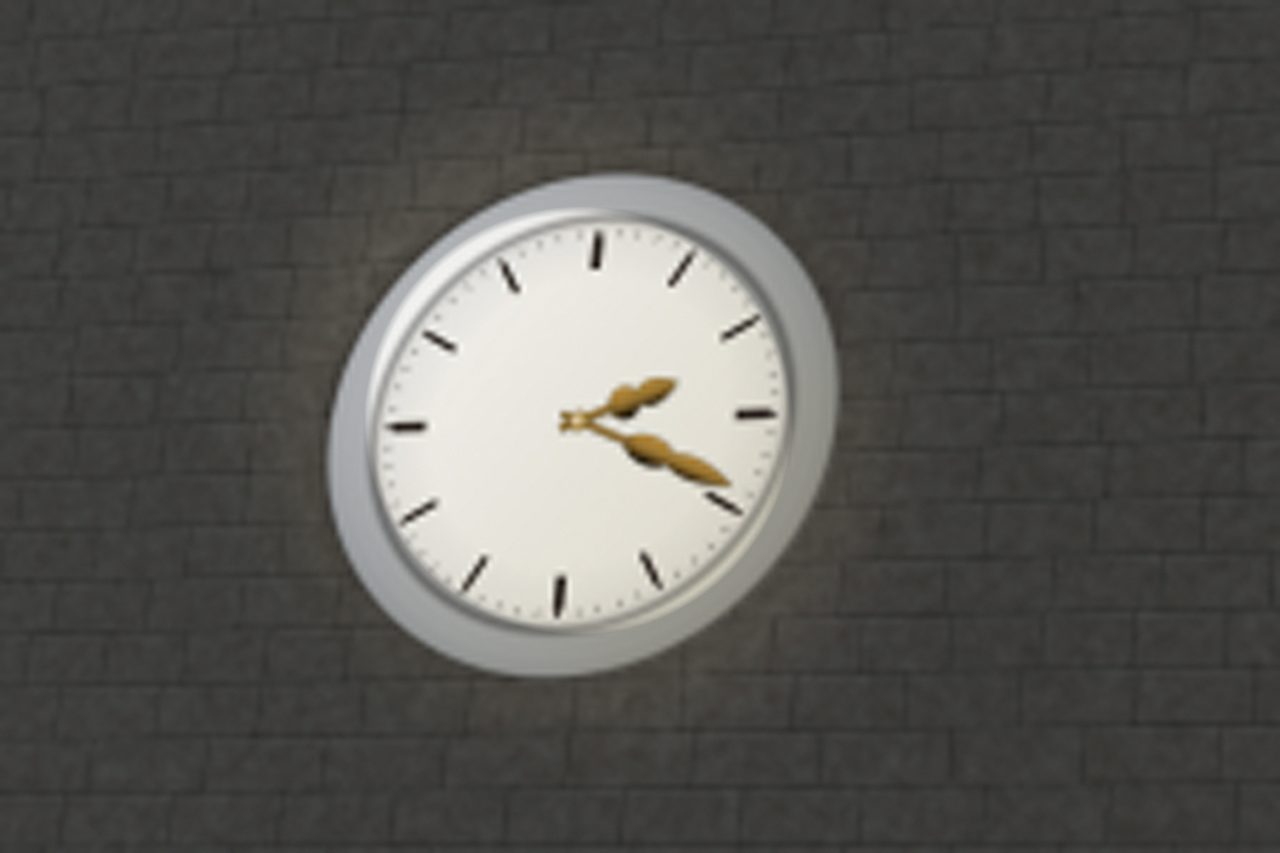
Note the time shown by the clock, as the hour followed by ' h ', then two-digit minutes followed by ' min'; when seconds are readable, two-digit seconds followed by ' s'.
2 h 19 min
